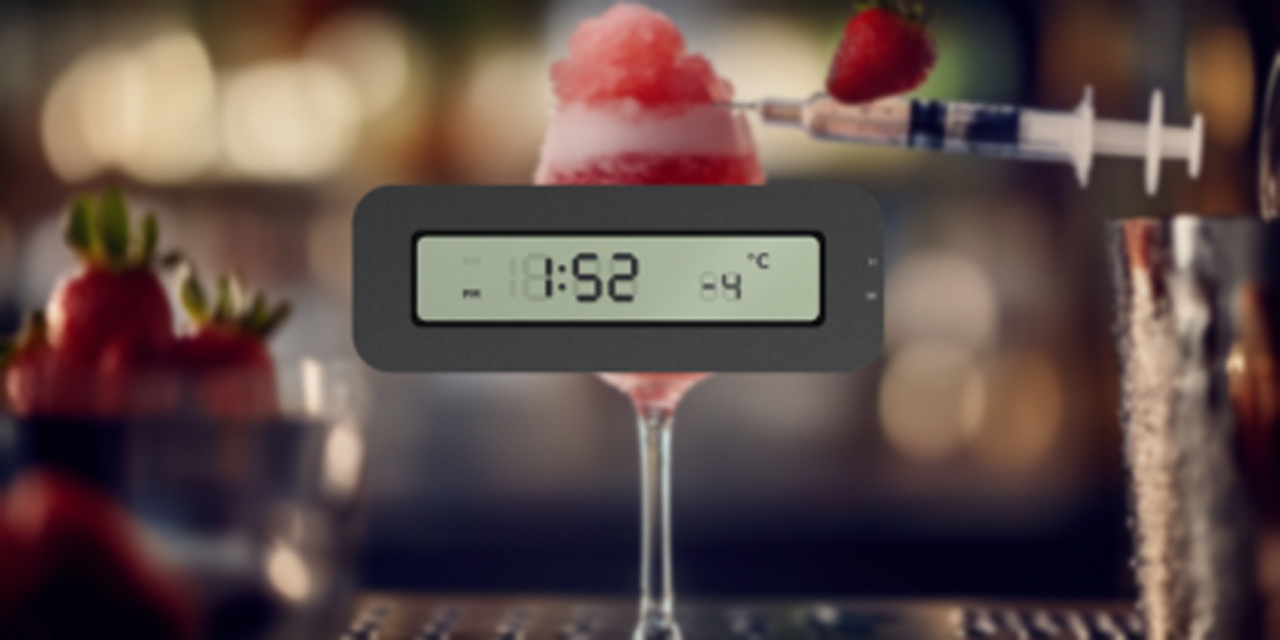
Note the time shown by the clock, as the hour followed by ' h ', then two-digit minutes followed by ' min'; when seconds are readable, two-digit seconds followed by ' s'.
1 h 52 min
